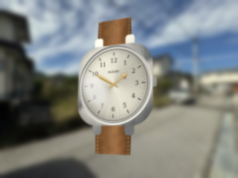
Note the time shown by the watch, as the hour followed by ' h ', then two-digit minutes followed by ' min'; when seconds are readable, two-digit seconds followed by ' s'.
1 h 50 min
